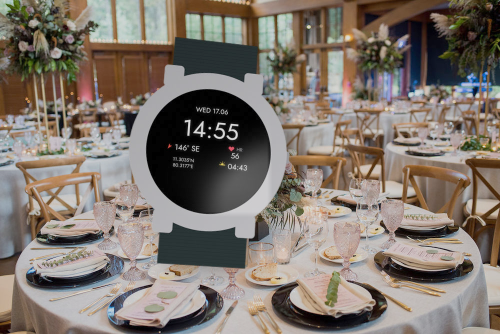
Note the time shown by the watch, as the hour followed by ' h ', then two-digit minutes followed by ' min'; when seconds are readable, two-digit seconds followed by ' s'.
14 h 55 min
